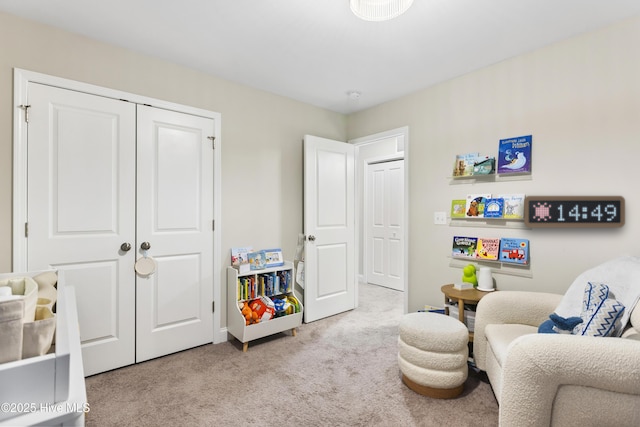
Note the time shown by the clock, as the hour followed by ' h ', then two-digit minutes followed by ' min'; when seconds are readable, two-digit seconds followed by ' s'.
14 h 49 min
